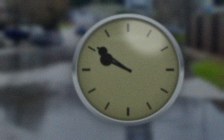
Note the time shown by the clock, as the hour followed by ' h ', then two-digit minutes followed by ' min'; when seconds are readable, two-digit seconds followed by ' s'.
9 h 51 min
